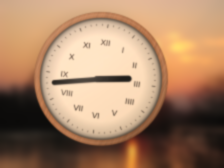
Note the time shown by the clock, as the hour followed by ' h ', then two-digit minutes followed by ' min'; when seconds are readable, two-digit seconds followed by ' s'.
2 h 43 min
